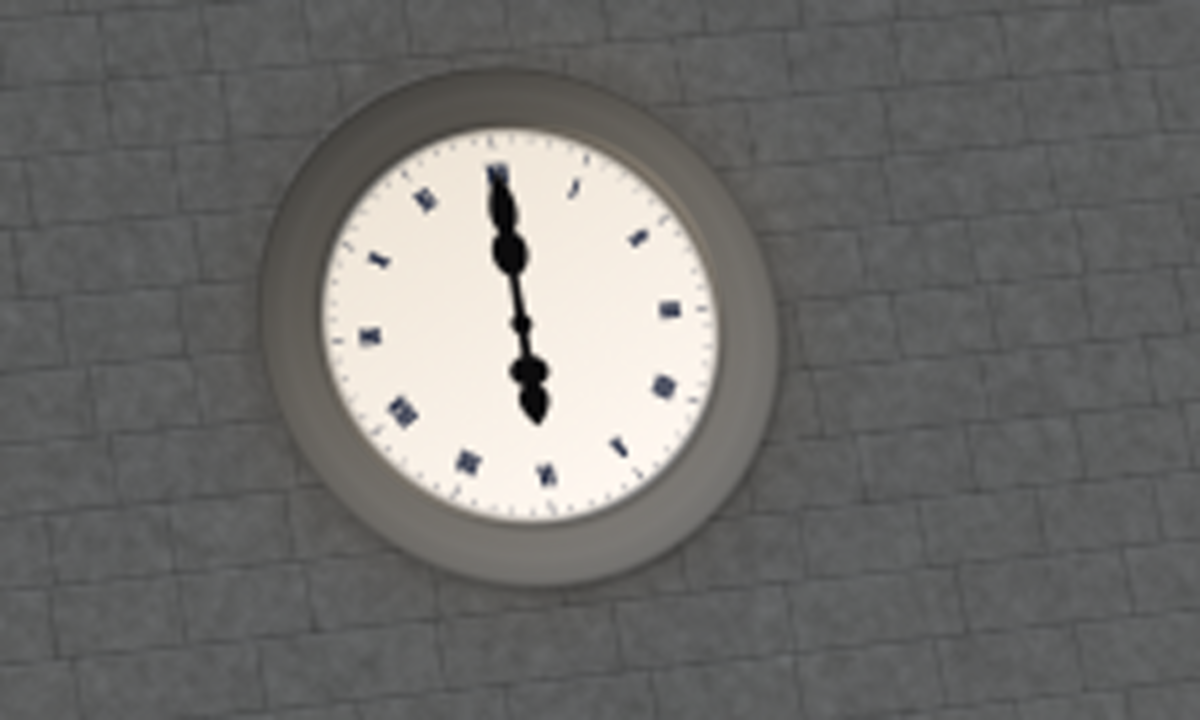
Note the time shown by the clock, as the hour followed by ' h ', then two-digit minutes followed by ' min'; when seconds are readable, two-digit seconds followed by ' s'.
6 h 00 min
